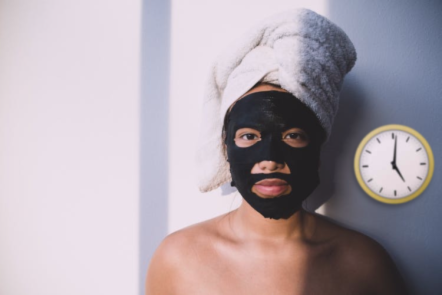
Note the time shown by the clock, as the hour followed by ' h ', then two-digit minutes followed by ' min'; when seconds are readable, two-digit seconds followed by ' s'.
5 h 01 min
